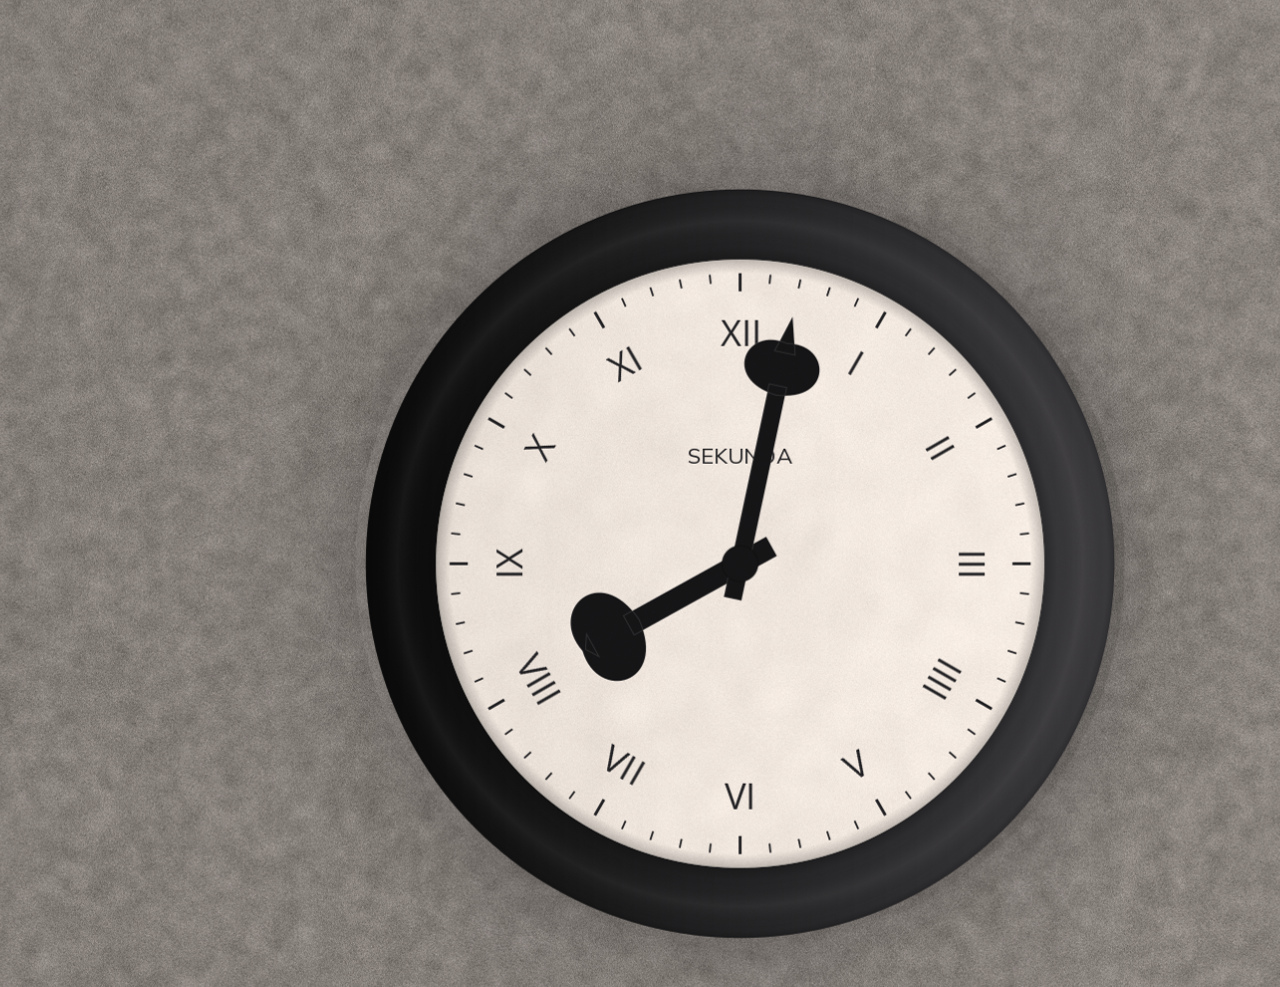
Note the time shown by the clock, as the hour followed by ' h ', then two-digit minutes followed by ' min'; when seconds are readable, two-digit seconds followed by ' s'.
8 h 02 min
